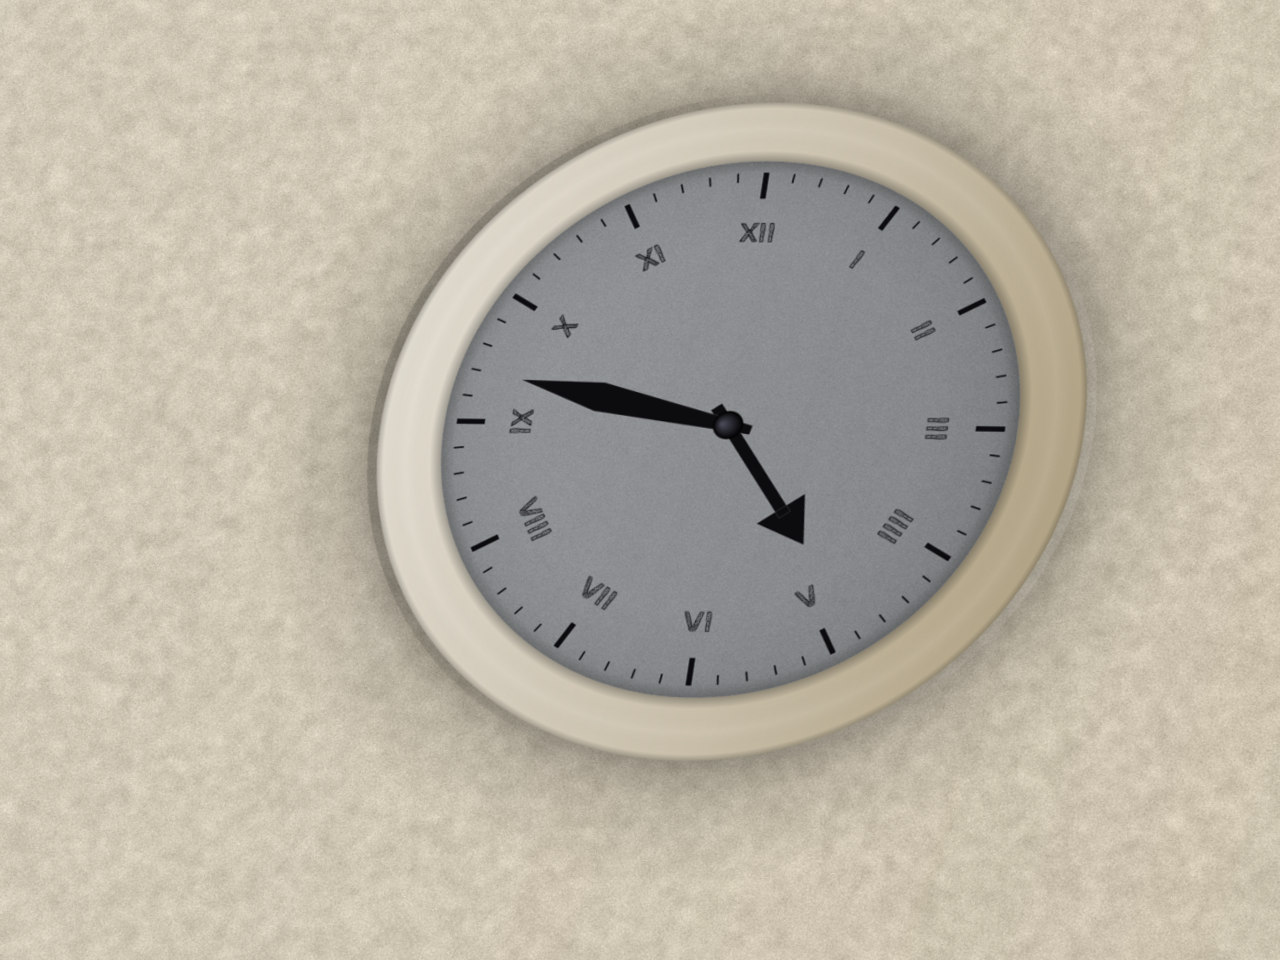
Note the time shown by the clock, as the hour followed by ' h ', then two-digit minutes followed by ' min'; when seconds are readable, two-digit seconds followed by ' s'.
4 h 47 min
